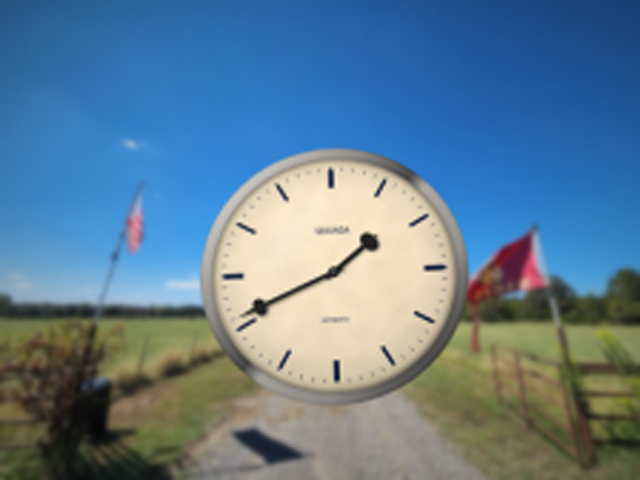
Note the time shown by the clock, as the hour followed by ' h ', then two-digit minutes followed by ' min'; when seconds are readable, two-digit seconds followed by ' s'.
1 h 41 min
